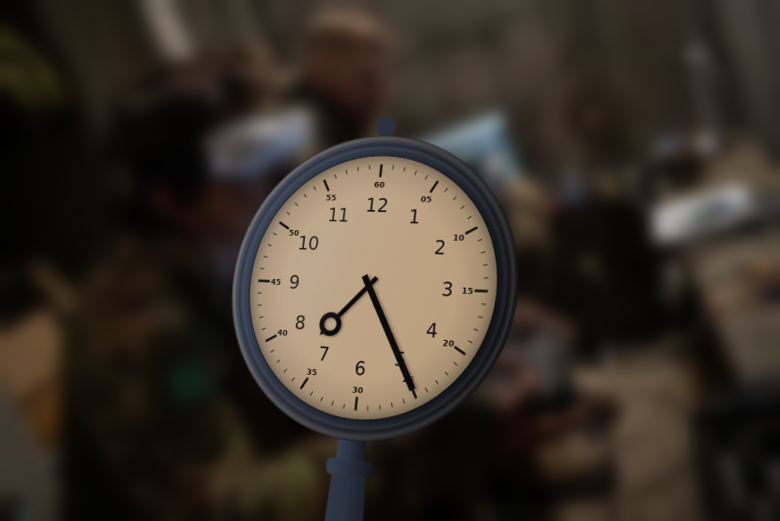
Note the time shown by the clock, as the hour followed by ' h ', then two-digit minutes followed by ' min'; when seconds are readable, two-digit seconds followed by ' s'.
7 h 25 min
